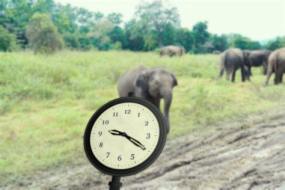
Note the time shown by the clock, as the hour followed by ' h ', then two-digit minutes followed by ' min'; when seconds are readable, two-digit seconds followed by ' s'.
9 h 20 min
